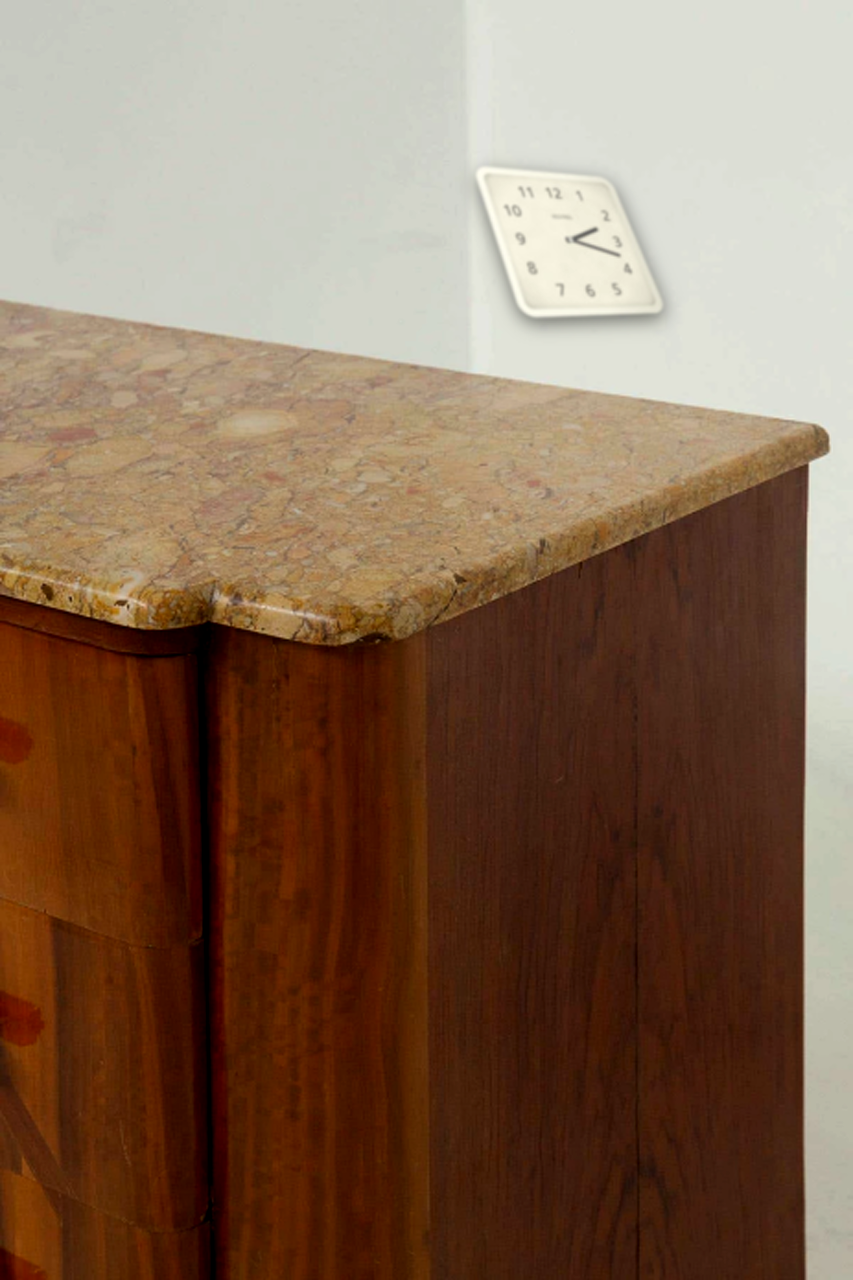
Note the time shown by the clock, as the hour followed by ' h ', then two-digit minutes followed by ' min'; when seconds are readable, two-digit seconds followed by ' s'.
2 h 18 min
